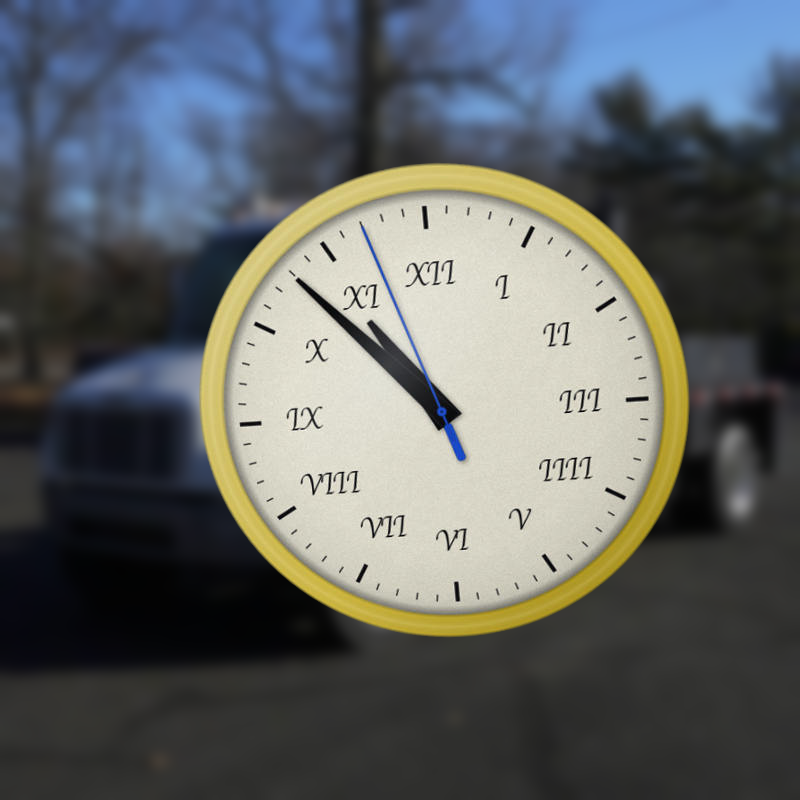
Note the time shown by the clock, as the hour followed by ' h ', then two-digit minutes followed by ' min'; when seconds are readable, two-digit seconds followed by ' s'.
10 h 52 min 57 s
